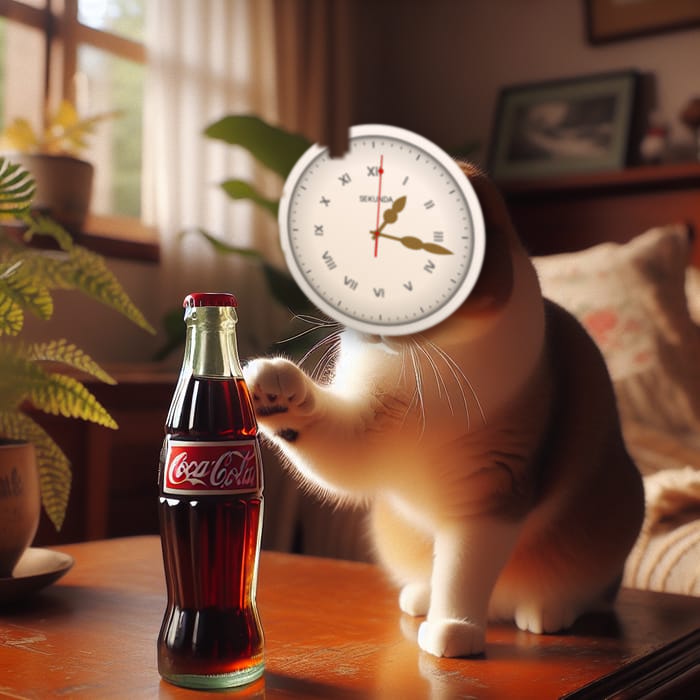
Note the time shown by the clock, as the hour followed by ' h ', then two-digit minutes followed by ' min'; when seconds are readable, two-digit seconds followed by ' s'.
1 h 17 min 01 s
